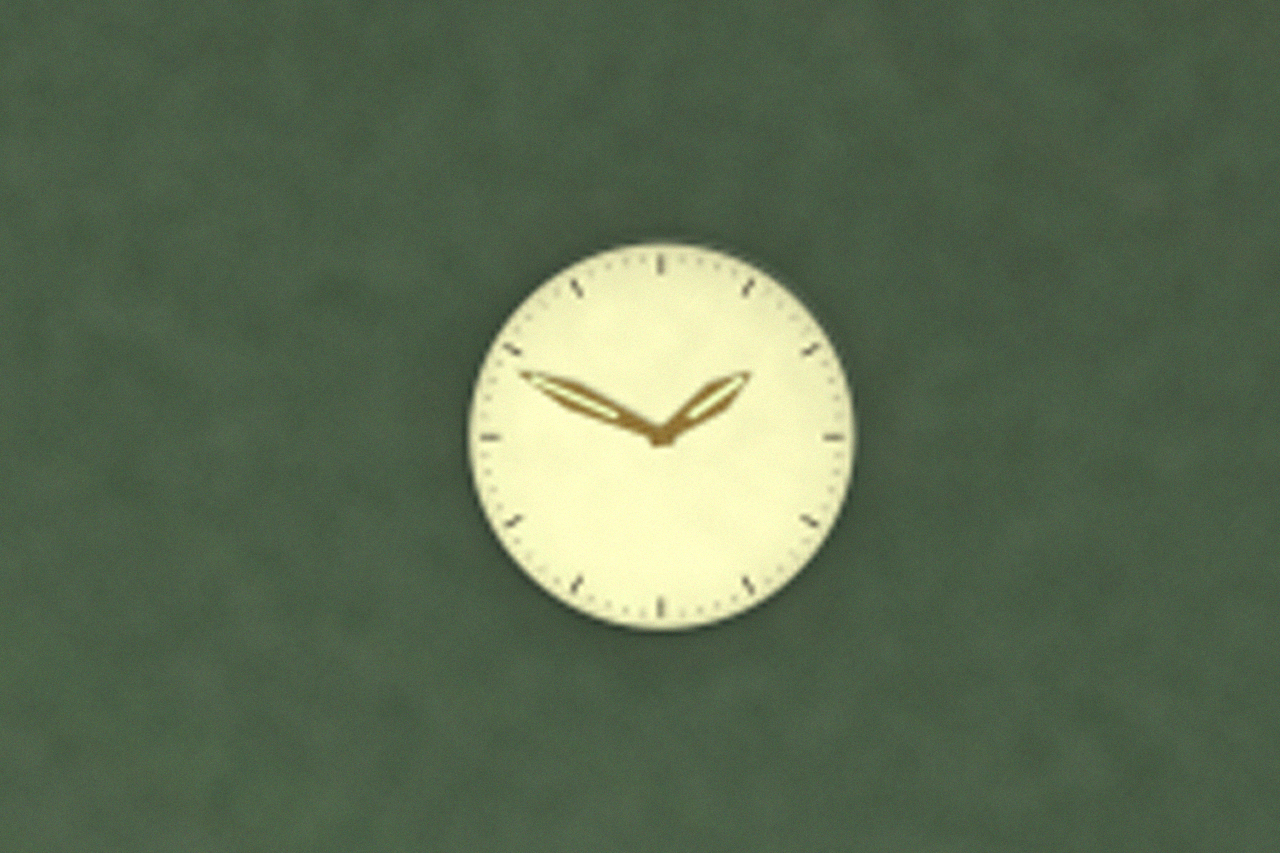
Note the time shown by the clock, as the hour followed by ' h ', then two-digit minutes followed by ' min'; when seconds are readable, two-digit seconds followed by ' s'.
1 h 49 min
